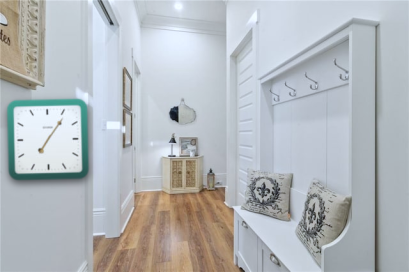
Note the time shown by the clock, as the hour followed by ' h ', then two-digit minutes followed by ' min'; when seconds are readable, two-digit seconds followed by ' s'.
7 h 06 min
